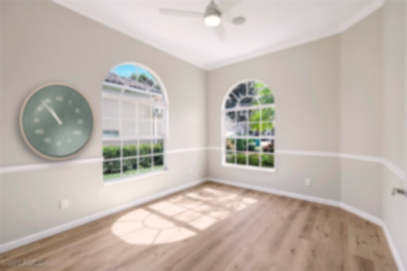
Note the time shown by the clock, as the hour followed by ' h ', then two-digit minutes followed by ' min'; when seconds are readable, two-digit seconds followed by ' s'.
10 h 53 min
